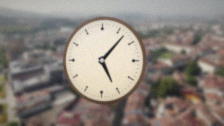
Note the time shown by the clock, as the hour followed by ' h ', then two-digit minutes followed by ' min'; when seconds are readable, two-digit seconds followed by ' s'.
5 h 07 min
